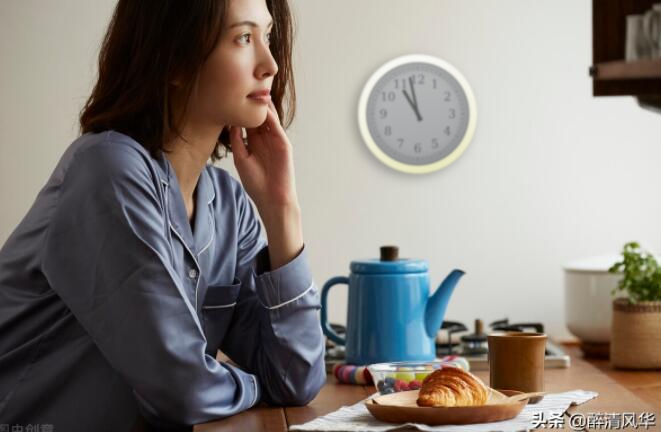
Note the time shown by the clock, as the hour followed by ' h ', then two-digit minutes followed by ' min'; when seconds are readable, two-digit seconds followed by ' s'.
10 h 58 min
